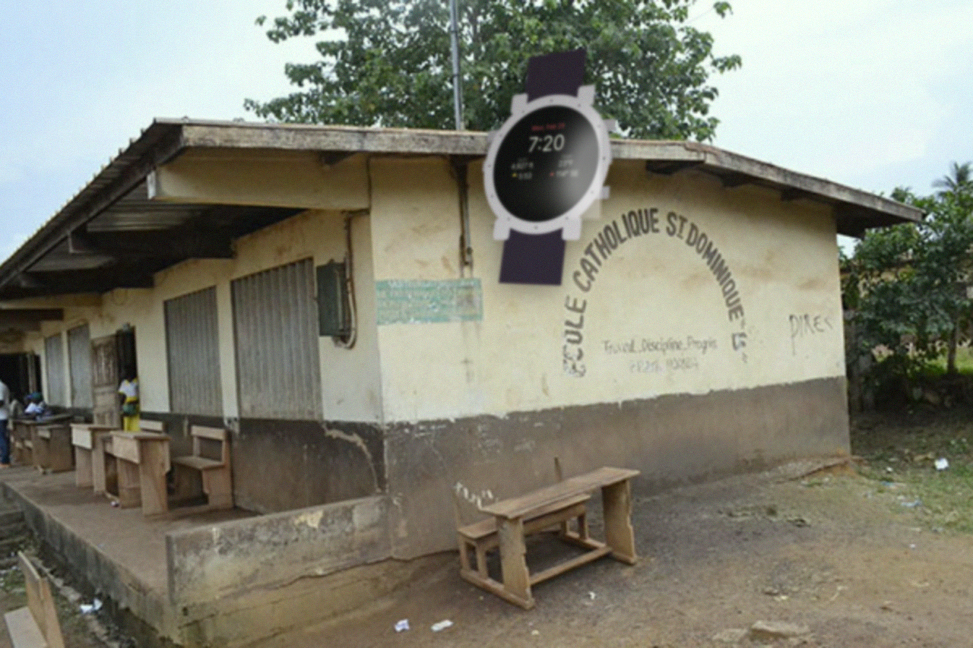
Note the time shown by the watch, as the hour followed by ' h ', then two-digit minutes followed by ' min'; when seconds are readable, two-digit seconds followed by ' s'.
7 h 20 min
